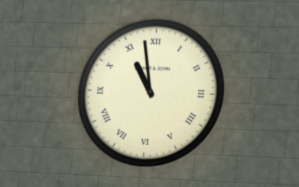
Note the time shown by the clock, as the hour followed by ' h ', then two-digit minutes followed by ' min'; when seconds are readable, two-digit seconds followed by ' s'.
10 h 58 min
